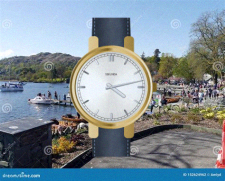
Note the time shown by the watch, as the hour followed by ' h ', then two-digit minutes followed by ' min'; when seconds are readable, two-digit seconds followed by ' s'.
4 h 13 min
